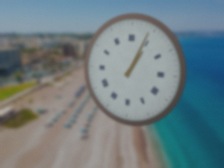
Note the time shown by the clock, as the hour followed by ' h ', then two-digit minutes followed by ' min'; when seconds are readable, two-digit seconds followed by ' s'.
1 h 04 min
